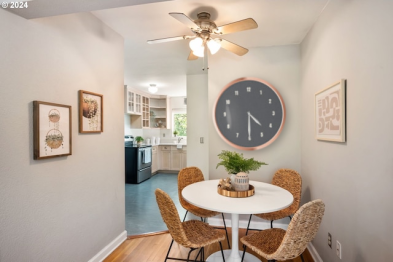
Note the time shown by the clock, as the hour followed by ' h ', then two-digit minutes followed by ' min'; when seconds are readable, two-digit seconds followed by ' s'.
4 h 30 min
